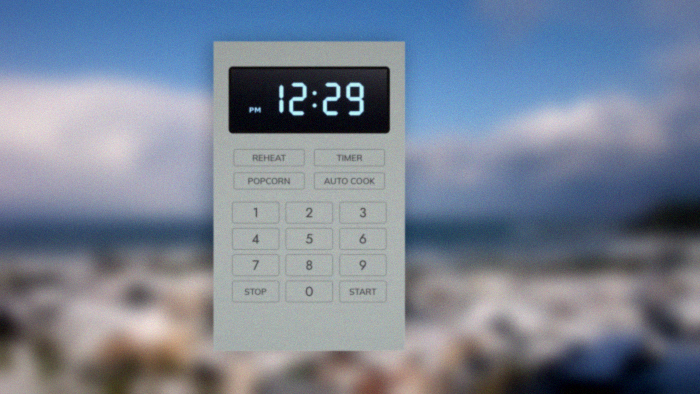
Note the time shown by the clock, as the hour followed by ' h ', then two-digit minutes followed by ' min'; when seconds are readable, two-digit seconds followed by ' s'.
12 h 29 min
